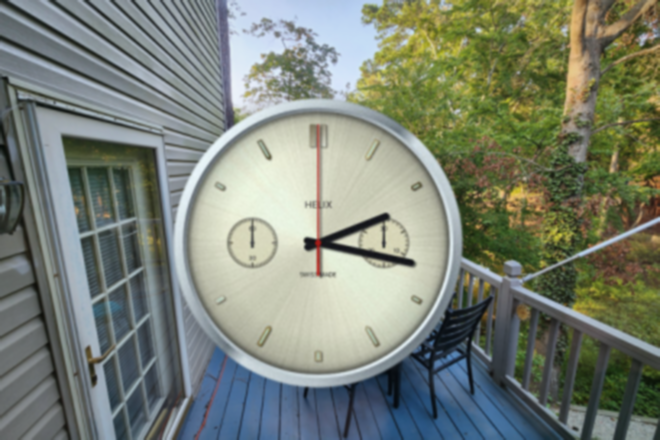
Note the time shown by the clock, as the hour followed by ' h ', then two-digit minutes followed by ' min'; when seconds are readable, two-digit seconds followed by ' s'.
2 h 17 min
